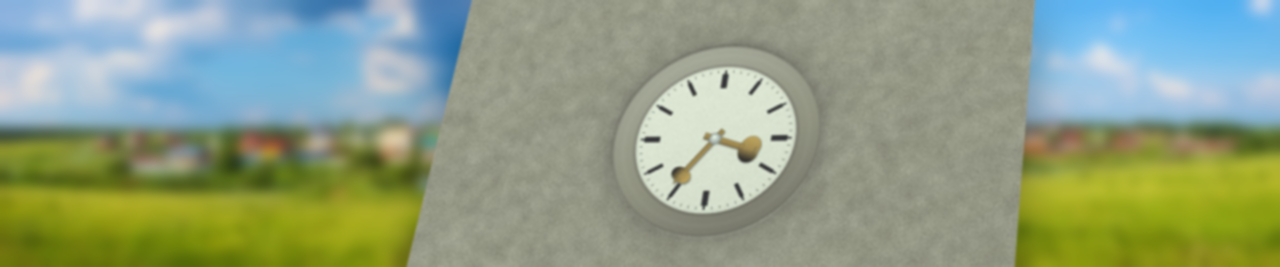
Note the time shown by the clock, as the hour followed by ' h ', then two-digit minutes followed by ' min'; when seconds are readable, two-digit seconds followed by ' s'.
3 h 36 min
